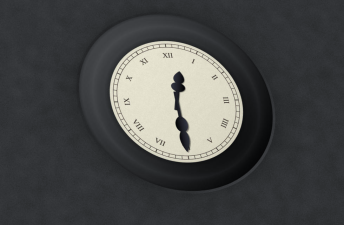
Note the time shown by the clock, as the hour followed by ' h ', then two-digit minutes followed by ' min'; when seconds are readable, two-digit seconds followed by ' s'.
12 h 30 min
